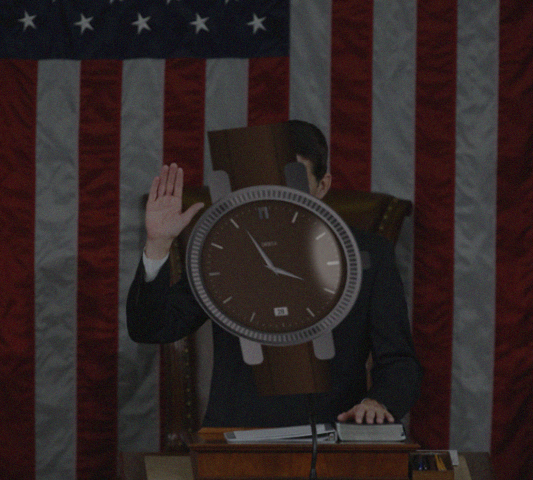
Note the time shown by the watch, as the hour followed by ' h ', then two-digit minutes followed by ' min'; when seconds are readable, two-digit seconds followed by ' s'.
3 h 56 min
